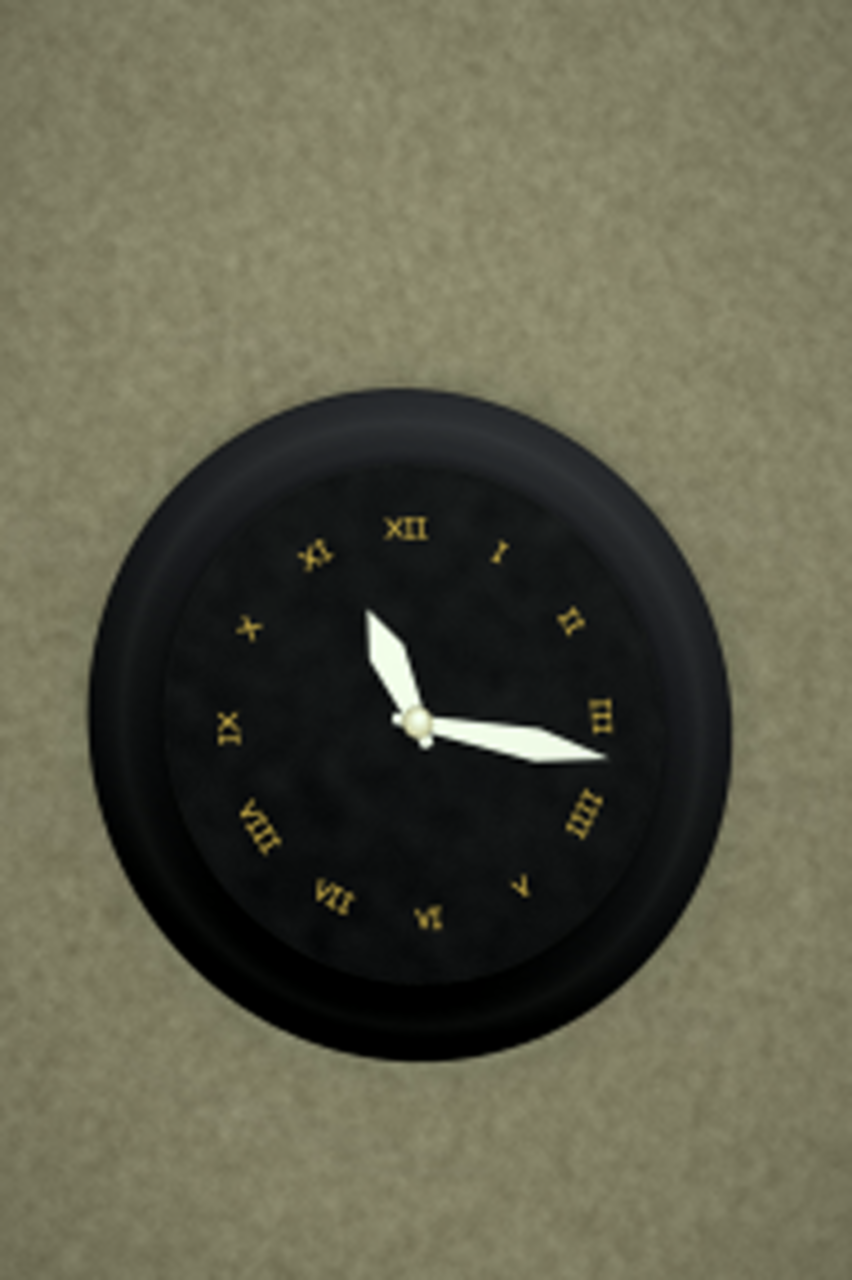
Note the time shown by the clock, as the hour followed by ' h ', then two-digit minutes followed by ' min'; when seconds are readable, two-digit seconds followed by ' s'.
11 h 17 min
